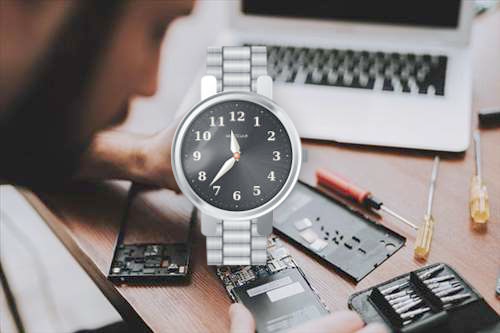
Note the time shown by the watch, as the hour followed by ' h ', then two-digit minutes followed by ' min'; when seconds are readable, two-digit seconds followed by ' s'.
11 h 37 min
